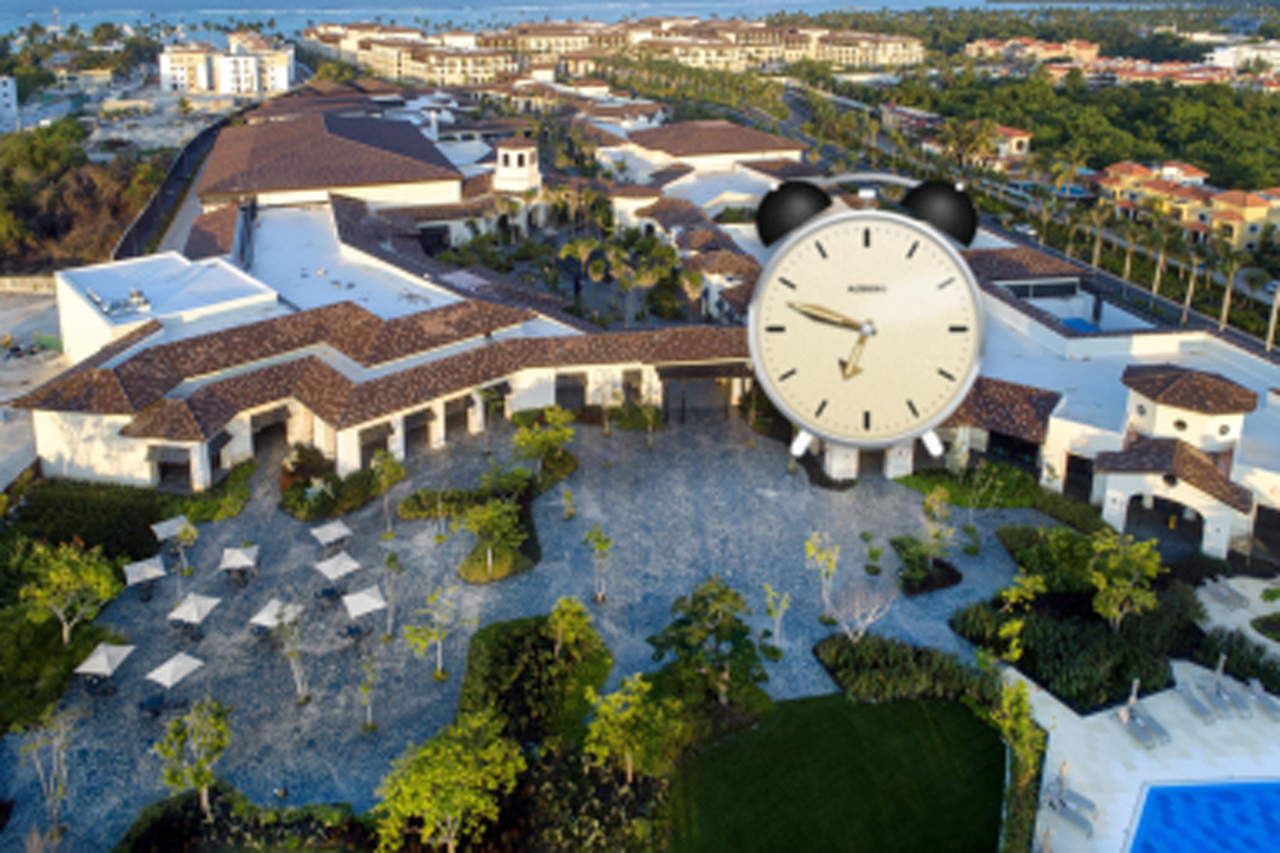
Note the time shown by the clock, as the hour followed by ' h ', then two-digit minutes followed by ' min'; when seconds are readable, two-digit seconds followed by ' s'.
6 h 48 min
